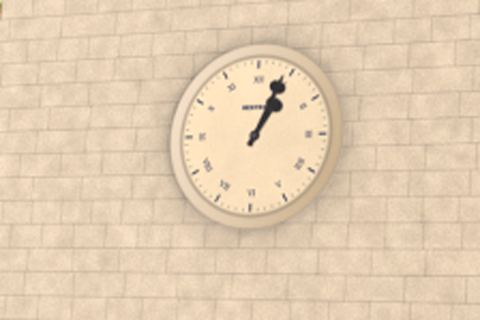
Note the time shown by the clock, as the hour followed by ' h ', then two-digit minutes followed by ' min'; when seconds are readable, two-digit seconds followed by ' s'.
1 h 04 min
